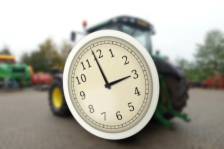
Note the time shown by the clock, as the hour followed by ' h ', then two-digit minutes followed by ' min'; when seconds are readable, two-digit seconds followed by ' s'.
2 h 59 min
